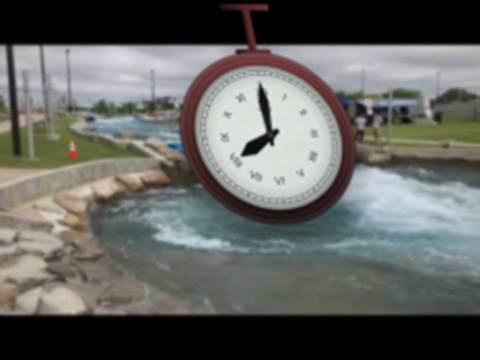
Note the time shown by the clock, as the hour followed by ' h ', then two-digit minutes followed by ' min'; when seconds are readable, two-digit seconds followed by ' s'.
8 h 00 min
